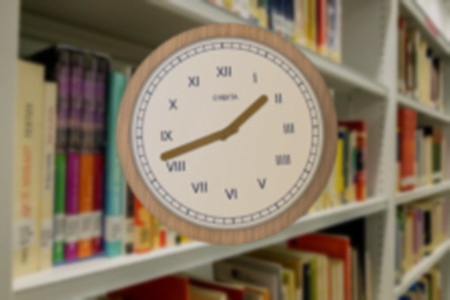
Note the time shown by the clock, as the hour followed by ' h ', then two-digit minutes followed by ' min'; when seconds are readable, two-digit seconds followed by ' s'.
1 h 42 min
